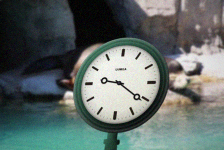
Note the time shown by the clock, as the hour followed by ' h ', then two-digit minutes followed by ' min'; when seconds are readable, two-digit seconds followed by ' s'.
9 h 21 min
